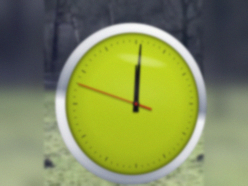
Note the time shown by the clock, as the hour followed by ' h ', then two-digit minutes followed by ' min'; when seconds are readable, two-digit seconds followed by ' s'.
12 h 00 min 48 s
